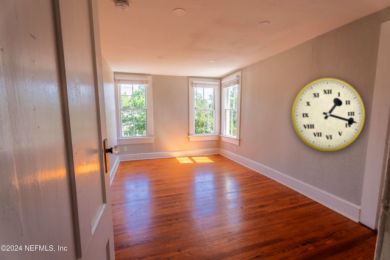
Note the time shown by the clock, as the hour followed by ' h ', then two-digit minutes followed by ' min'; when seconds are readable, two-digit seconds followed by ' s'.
1 h 18 min
